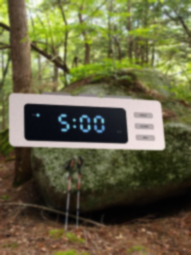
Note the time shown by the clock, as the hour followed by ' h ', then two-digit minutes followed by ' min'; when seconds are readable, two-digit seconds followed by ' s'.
5 h 00 min
